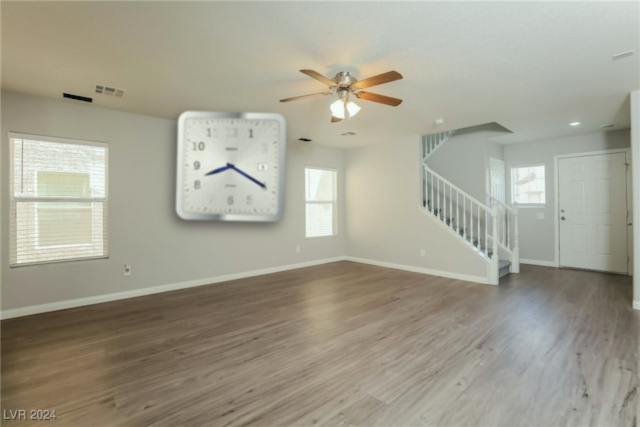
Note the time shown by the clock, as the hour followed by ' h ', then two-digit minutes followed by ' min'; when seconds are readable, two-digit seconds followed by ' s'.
8 h 20 min
